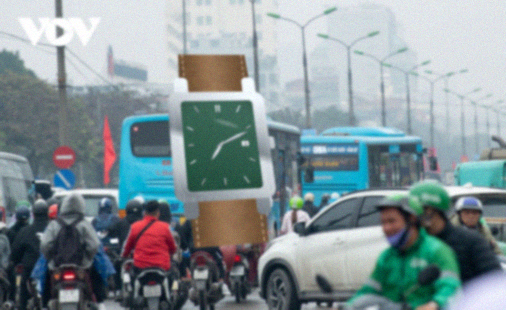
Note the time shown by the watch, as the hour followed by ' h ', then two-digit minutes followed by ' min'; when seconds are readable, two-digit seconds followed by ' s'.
7 h 11 min
